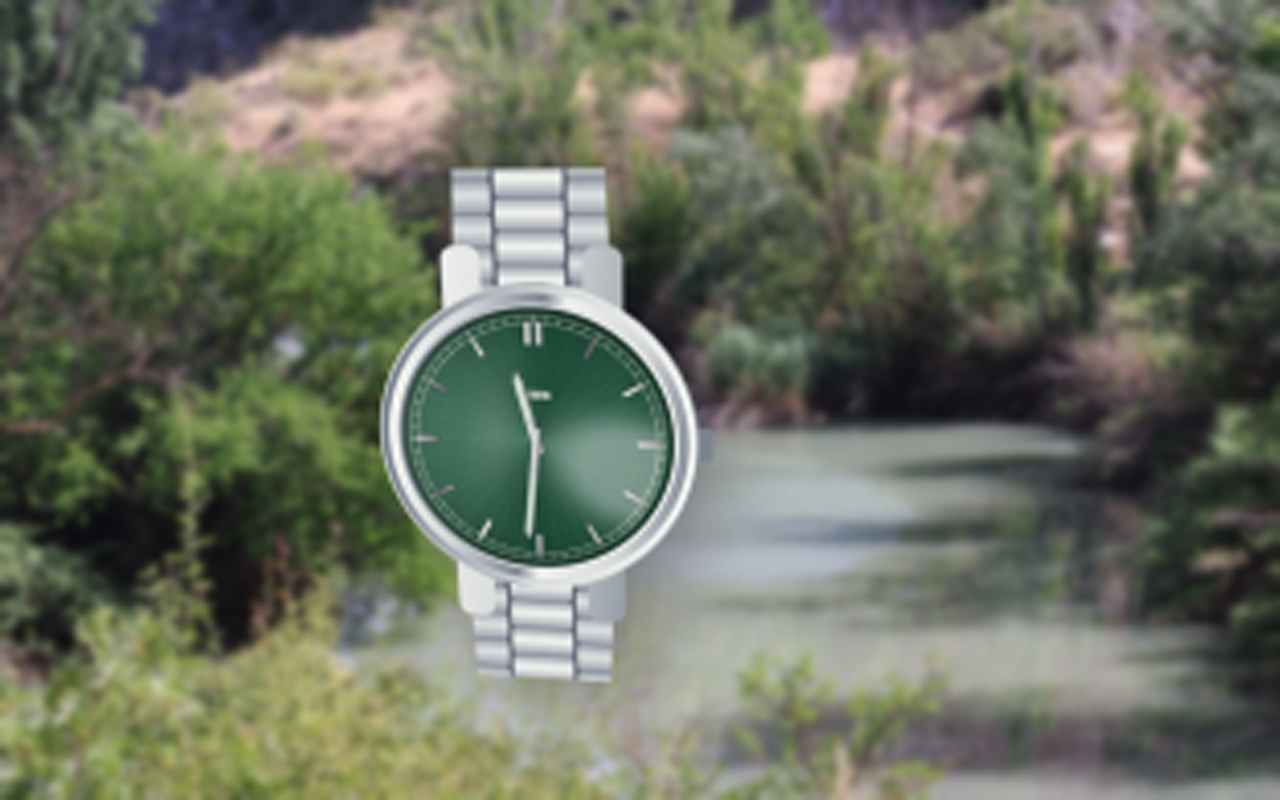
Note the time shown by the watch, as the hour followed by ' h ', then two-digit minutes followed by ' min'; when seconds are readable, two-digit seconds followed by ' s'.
11 h 31 min
